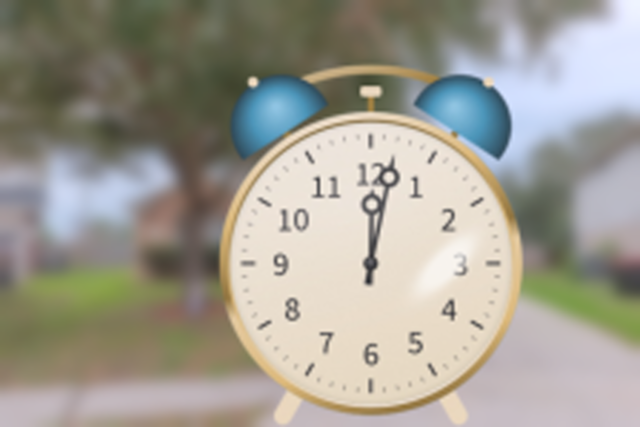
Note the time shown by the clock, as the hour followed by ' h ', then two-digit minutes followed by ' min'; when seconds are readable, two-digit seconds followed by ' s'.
12 h 02 min
